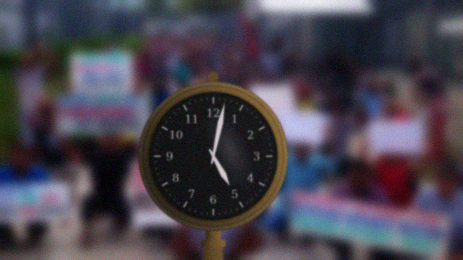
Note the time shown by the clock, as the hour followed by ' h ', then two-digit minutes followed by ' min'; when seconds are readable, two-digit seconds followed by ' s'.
5 h 02 min
